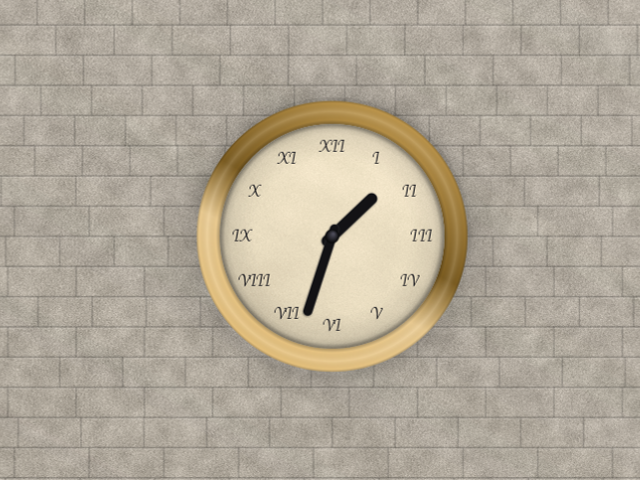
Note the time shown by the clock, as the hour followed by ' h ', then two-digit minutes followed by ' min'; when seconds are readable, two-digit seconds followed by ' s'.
1 h 33 min
